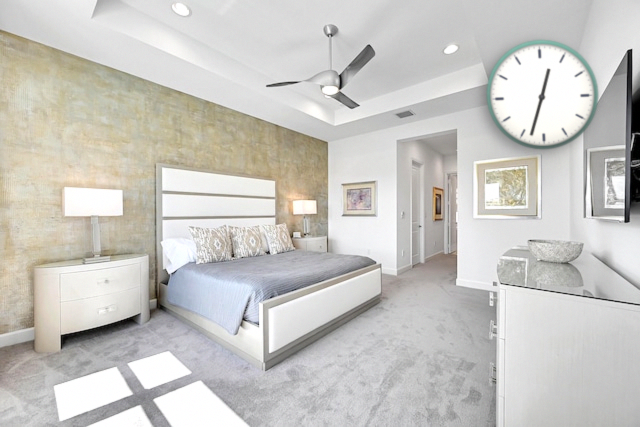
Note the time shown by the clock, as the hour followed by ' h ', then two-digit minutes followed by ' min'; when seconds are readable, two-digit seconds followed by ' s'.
12 h 33 min
